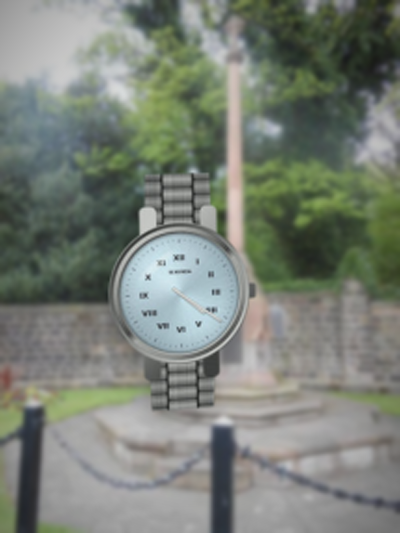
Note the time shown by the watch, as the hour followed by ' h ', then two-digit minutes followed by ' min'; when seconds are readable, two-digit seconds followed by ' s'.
4 h 21 min
